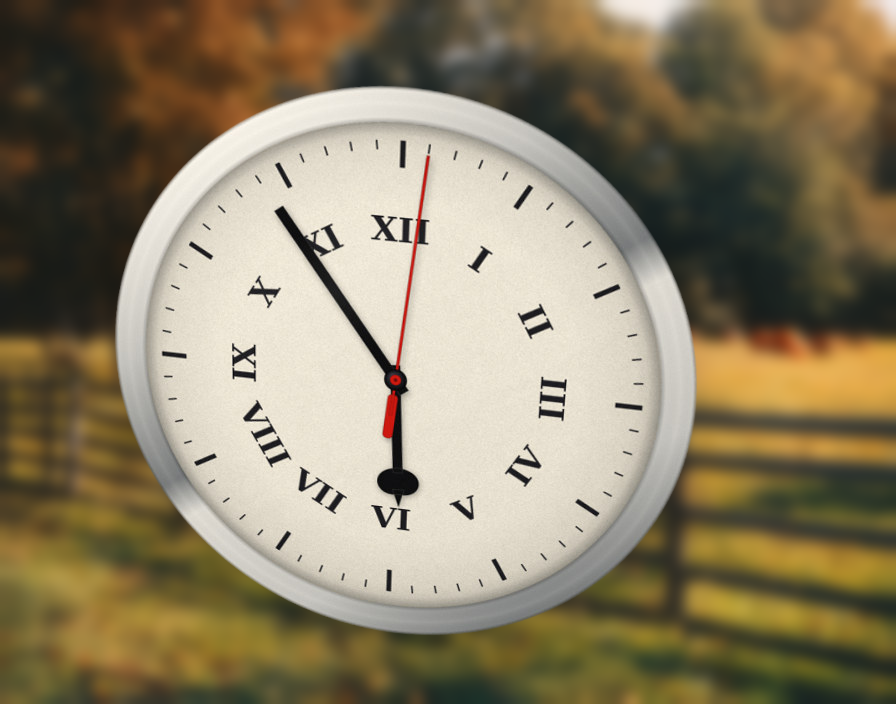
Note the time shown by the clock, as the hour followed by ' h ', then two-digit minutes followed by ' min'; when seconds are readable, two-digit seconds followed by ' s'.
5 h 54 min 01 s
